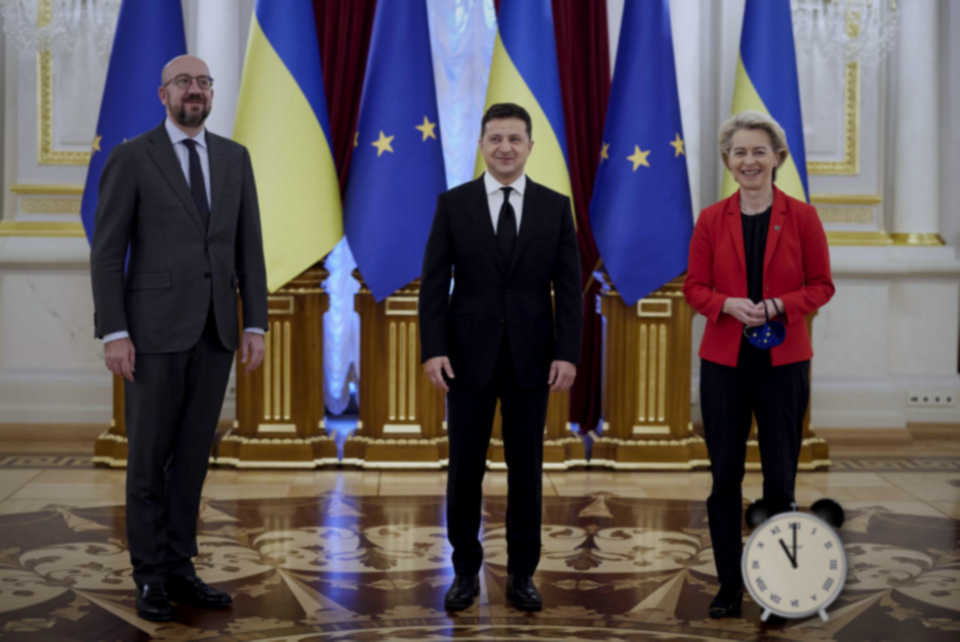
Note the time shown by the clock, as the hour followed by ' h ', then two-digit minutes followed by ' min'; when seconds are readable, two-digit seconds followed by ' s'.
11 h 00 min
